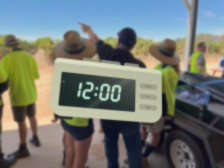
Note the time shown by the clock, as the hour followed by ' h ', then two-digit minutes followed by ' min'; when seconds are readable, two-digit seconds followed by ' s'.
12 h 00 min
